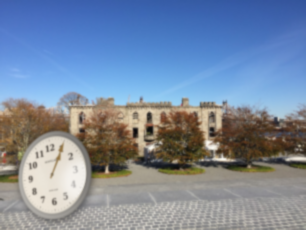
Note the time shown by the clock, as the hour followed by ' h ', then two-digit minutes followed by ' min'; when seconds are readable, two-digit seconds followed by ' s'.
1 h 05 min
